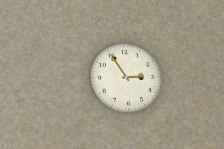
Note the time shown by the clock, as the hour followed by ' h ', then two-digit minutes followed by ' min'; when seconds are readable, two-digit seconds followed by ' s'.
2 h 55 min
